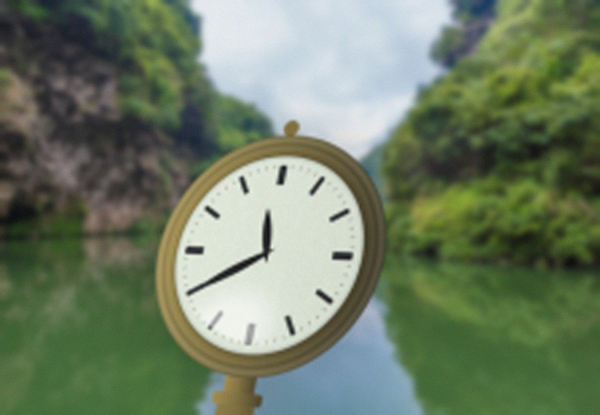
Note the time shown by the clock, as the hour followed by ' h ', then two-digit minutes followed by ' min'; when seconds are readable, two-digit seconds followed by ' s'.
11 h 40 min
